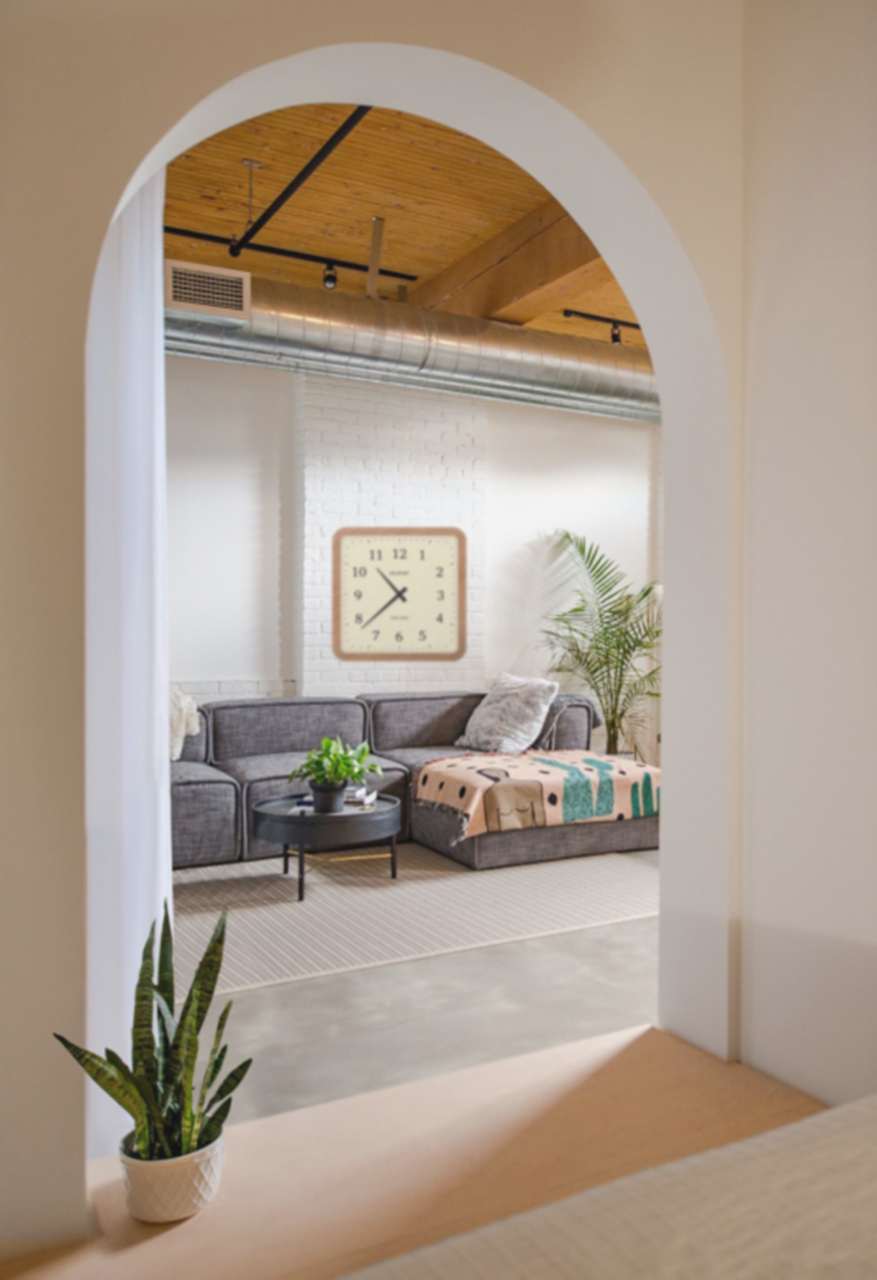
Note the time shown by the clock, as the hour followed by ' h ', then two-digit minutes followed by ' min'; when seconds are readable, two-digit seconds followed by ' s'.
10 h 38 min
